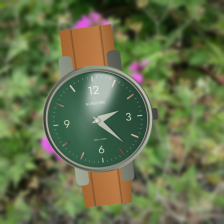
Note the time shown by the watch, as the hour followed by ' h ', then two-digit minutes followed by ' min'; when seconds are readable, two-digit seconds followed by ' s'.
2 h 23 min
